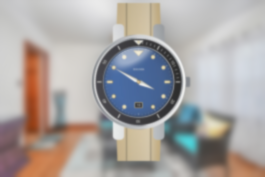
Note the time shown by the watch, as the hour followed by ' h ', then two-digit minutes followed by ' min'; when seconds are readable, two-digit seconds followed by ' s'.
3 h 50 min
